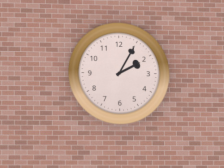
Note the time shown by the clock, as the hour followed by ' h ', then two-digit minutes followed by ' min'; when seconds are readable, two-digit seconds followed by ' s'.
2 h 05 min
